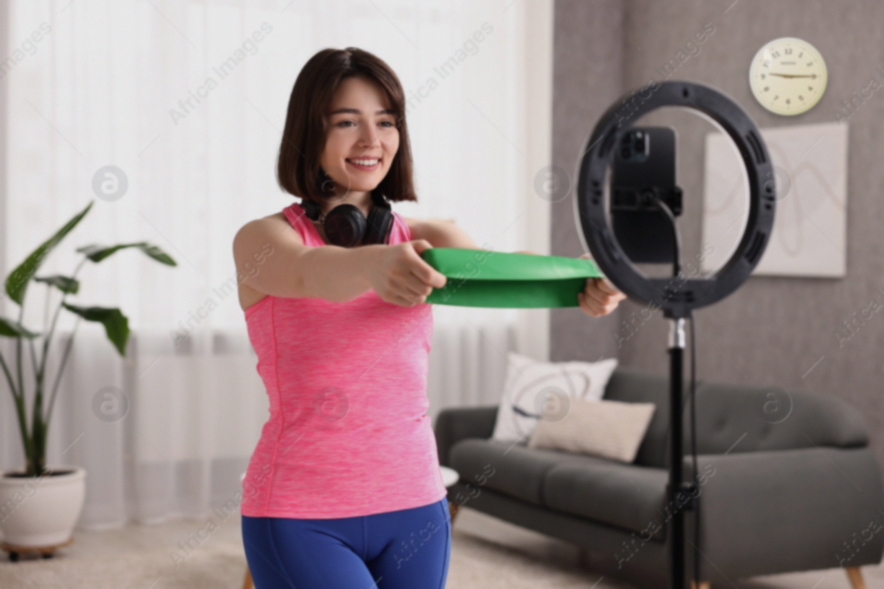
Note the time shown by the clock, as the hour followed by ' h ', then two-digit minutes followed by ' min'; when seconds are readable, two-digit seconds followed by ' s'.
9 h 15 min
